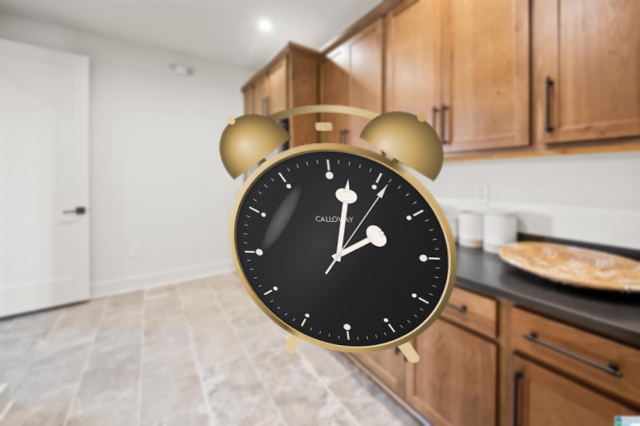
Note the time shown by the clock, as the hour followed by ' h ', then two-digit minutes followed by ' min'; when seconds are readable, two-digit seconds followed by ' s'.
2 h 02 min 06 s
